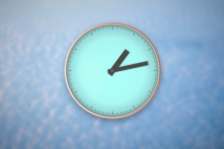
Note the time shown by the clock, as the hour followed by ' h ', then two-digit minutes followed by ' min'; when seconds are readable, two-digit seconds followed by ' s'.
1 h 13 min
